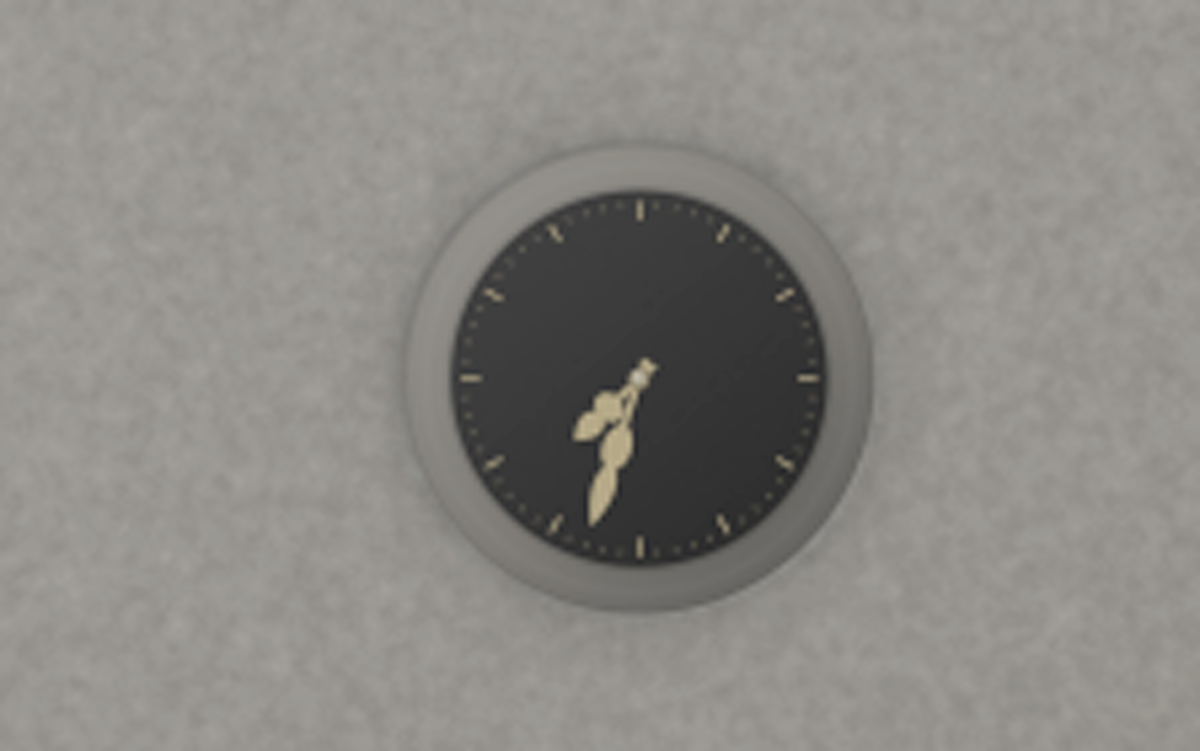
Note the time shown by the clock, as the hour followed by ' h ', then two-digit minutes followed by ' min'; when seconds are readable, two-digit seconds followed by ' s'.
7 h 33 min
